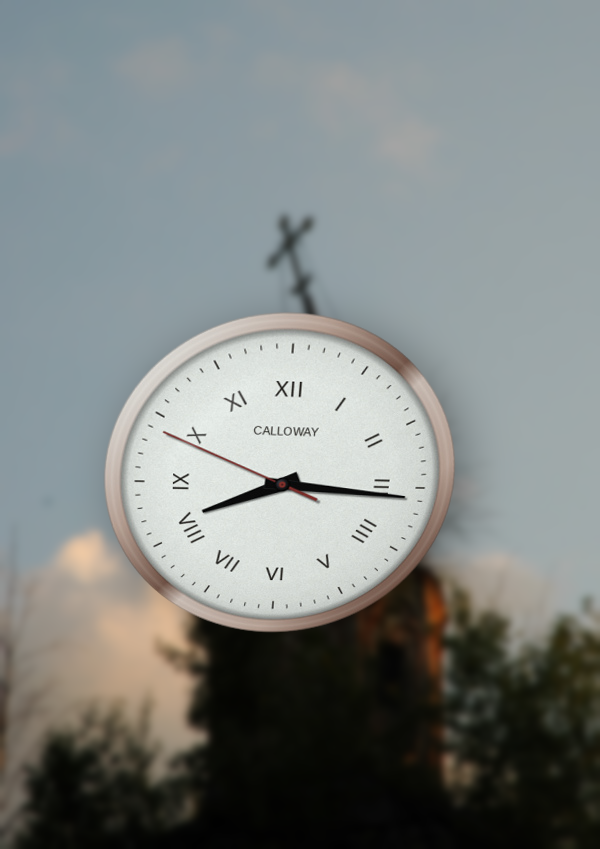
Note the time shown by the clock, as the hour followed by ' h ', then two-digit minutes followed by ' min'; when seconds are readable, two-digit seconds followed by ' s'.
8 h 15 min 49 s
